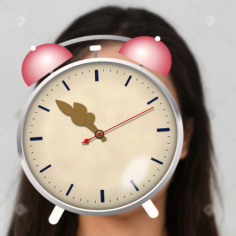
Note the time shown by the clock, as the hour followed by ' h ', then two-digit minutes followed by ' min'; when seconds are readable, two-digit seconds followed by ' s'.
10 h 52 min 11 s
